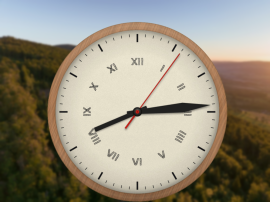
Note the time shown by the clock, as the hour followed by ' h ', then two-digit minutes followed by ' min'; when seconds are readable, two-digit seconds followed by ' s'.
8 h 14 min 06 s
